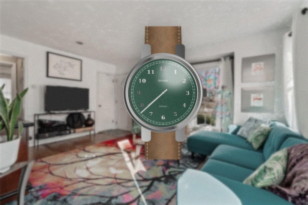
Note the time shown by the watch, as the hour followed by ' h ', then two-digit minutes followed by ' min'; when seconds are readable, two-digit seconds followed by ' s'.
7 h 38 min
